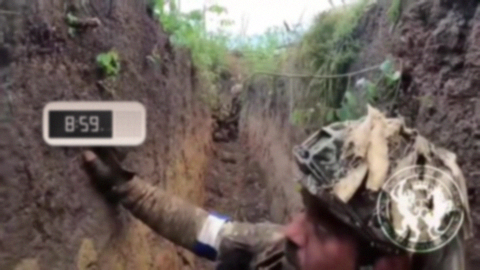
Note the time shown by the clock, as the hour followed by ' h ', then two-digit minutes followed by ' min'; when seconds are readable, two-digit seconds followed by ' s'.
8 h 59 min
